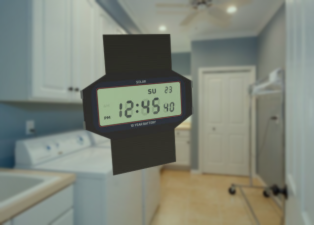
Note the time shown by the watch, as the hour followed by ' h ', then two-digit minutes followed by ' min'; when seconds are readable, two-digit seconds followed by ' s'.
12 h 45 min 40 s
